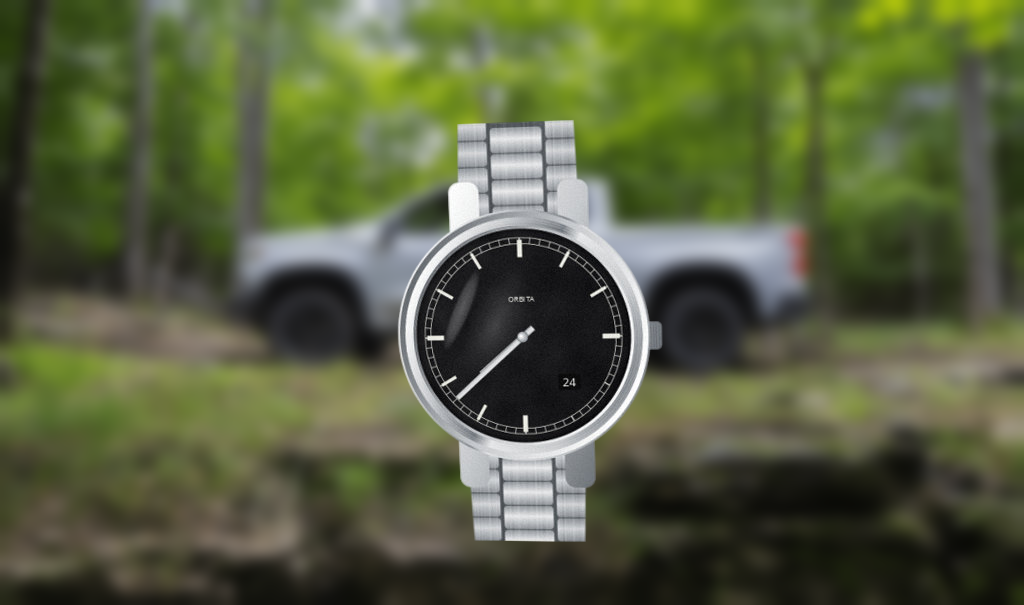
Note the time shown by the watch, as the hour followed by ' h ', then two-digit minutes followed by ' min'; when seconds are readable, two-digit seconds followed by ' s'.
7 h 38 min
